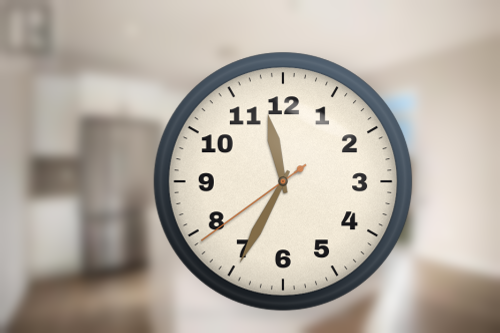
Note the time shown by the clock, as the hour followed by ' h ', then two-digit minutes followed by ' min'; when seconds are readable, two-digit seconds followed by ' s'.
11 h 34 min 39 s
